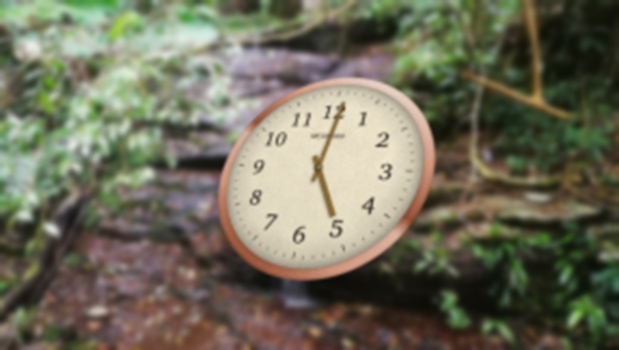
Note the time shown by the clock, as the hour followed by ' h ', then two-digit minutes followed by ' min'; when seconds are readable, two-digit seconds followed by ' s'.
5 h 01 min
